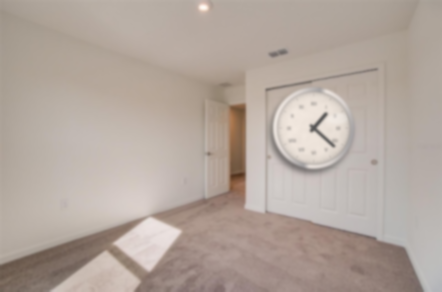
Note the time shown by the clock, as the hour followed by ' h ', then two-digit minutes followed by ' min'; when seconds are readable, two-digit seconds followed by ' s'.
1 h 22 min
